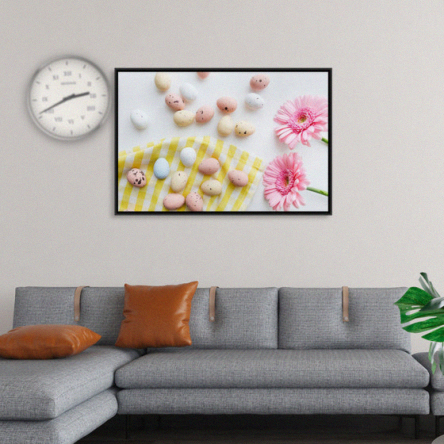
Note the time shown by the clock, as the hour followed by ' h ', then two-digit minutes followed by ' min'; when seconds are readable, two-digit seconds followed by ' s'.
2 h 41 min
